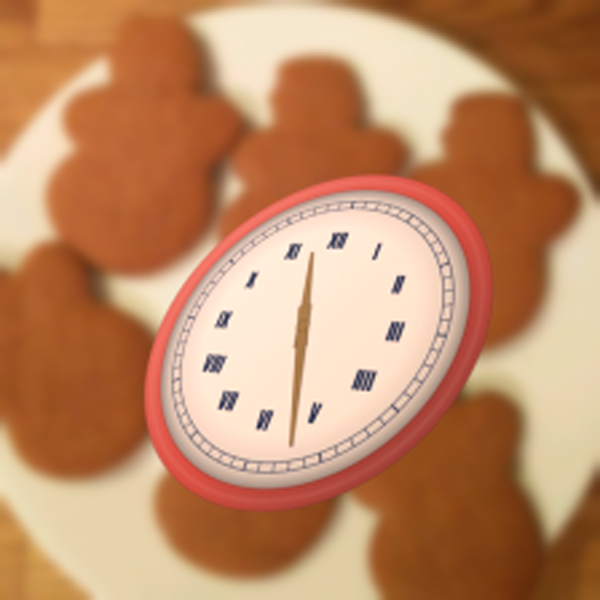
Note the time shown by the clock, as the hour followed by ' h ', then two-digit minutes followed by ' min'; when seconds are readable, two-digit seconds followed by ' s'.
11 h 27 min
